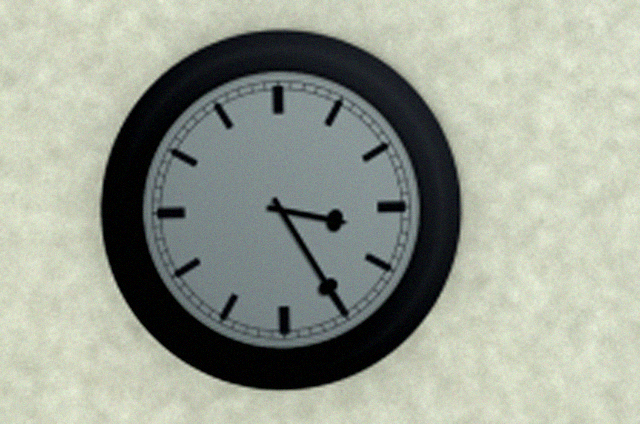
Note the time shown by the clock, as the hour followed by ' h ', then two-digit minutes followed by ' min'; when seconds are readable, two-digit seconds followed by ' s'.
3 h 25 min
